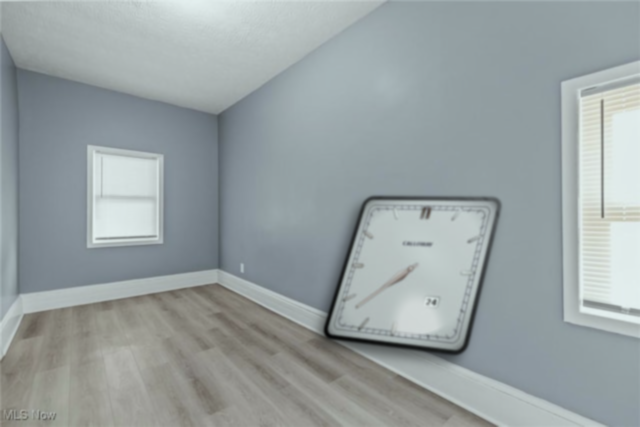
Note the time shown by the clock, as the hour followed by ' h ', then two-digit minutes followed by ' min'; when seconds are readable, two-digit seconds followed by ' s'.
7 h 38 min
